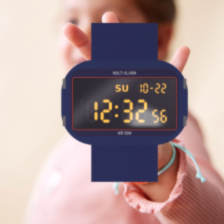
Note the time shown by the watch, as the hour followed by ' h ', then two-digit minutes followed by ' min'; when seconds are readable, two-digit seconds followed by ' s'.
12 h 32 min 56 s
